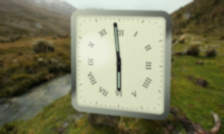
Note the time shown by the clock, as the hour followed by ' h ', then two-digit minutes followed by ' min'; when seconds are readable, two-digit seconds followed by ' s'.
5 h 59 min
